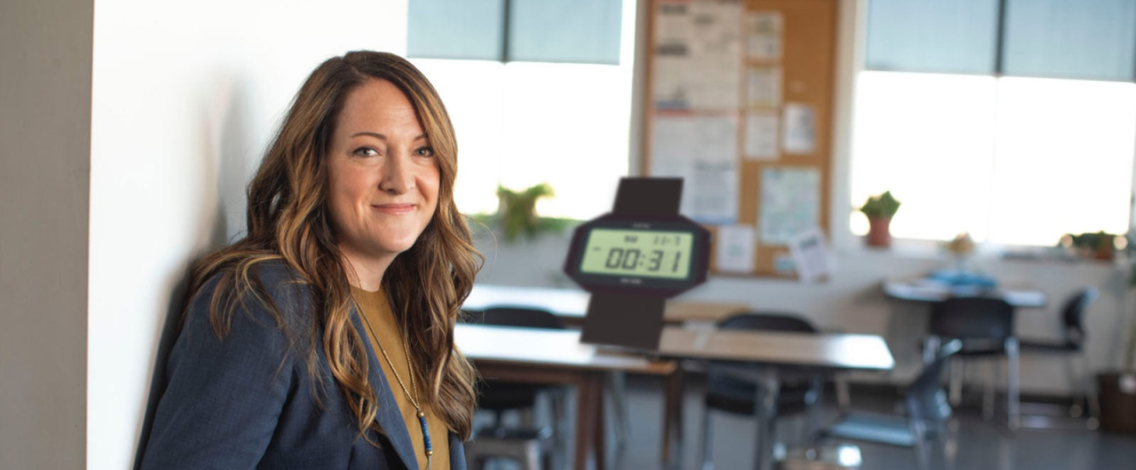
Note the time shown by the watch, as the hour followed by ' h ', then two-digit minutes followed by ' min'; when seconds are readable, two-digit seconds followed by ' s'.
0 h 31 min
